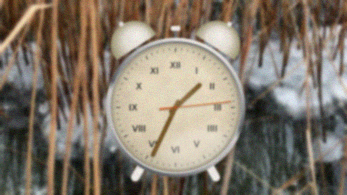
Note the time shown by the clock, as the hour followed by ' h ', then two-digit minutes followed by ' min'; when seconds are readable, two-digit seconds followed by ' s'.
1 h 34 min 14 s
